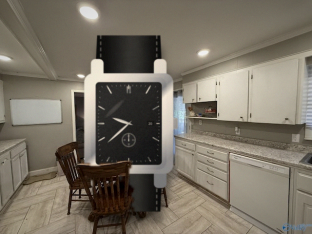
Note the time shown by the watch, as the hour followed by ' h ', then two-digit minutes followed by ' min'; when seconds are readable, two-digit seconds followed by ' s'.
9 h 38 min
